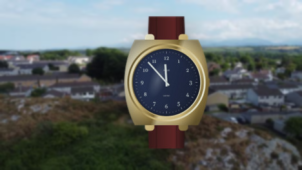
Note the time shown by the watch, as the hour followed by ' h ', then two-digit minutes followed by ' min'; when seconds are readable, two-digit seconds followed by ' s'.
11 h 53 min
